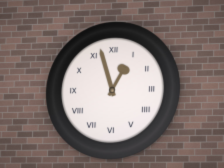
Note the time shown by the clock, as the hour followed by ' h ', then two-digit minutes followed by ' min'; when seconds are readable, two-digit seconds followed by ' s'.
12 h 57 min
